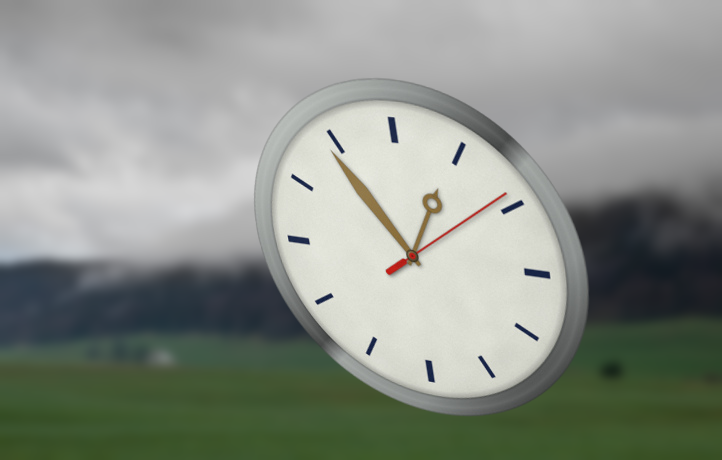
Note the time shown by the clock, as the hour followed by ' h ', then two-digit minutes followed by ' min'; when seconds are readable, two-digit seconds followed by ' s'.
12 h 54 min 09 s
